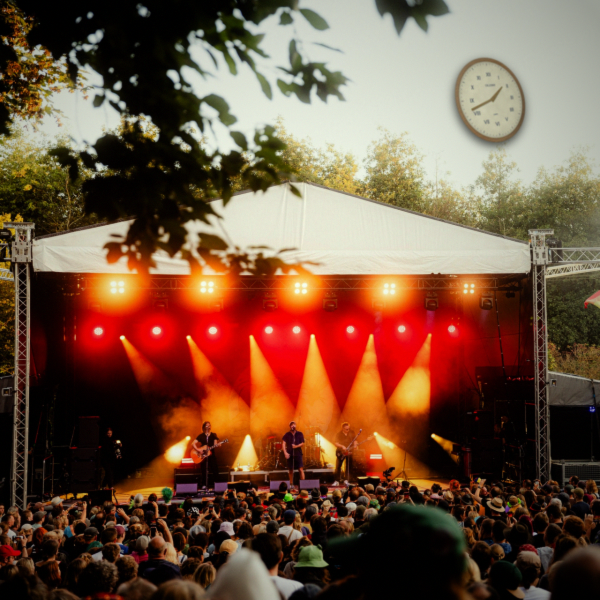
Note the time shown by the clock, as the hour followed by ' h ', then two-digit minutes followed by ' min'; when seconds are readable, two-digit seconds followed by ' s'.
1 h 42 min
